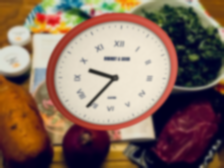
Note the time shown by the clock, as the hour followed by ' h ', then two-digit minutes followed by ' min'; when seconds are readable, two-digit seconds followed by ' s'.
9 h 36 min
